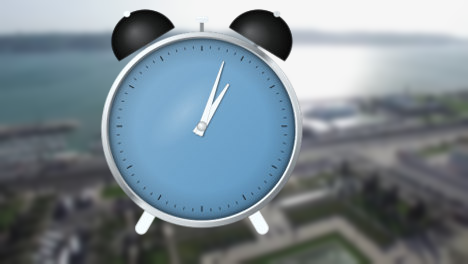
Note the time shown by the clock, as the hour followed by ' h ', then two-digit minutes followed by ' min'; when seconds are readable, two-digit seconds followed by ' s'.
1 h 03 min
